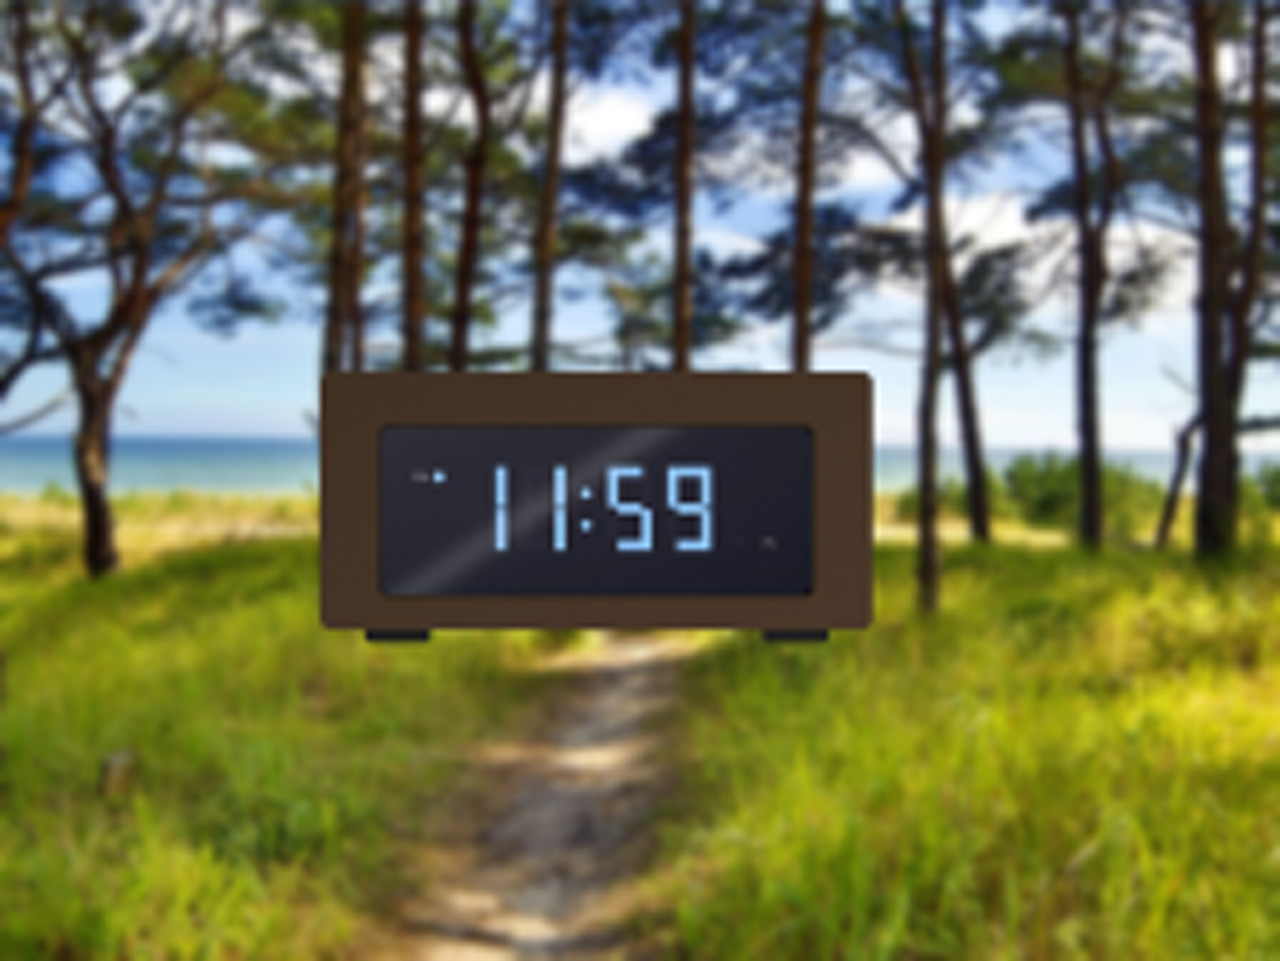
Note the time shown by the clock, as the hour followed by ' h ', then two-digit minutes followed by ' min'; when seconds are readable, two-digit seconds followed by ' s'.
11 h 59 min
